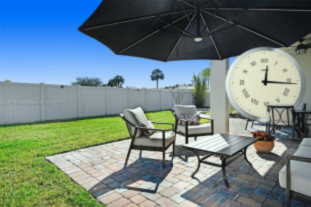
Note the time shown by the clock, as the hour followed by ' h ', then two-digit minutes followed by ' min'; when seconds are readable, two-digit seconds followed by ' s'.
12 h 16 min
